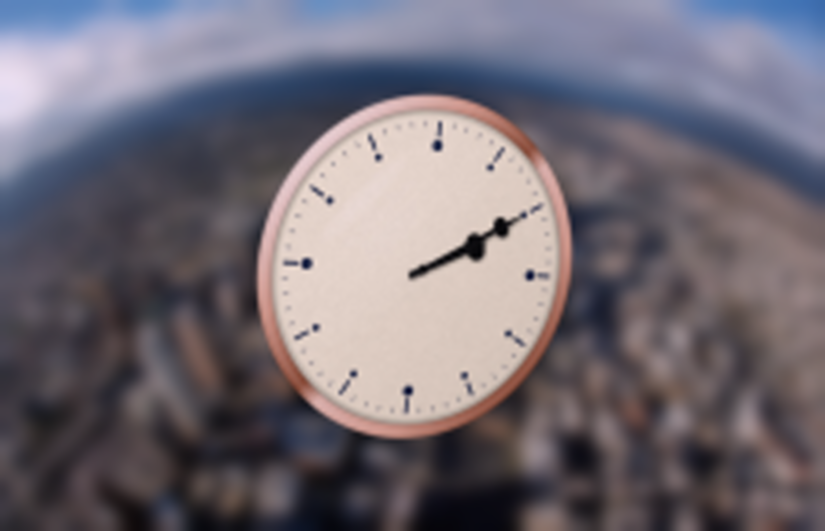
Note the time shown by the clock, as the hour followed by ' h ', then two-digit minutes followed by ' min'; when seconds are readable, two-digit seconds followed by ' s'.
2 h 10 min
